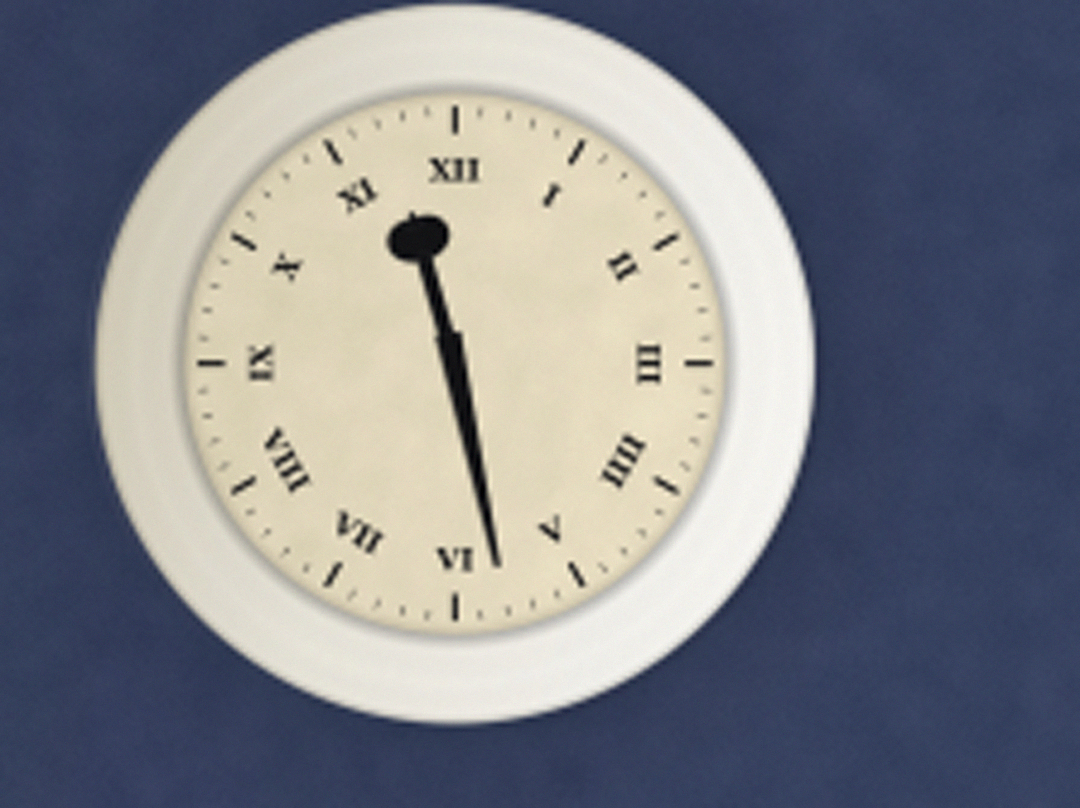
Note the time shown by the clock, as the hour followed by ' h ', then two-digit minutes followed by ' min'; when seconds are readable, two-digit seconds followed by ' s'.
11 h 28 min
